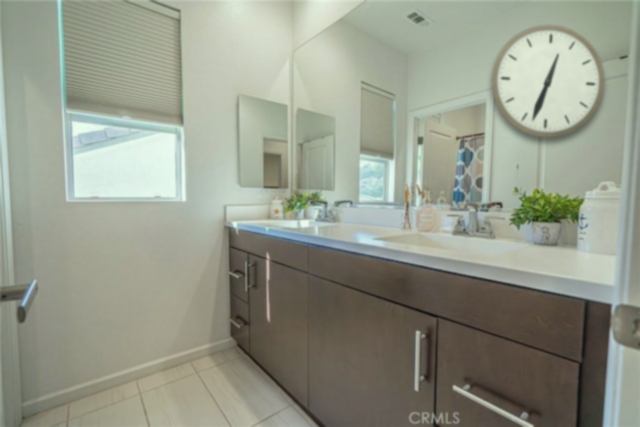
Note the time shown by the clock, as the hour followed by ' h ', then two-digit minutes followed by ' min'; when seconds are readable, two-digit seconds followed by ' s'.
12 h 33 min
